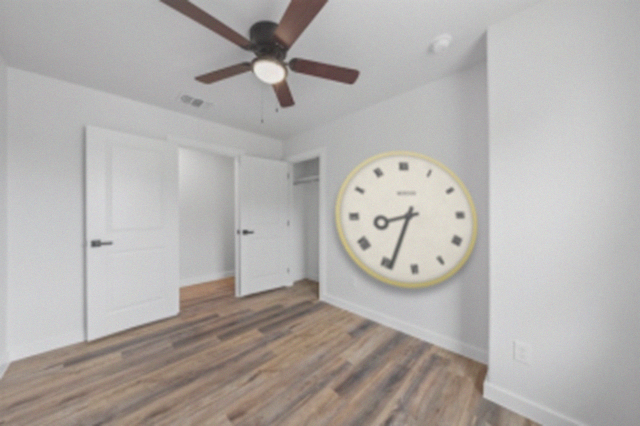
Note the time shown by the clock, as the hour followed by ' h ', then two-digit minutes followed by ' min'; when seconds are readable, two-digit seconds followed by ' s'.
8 h 34 min
